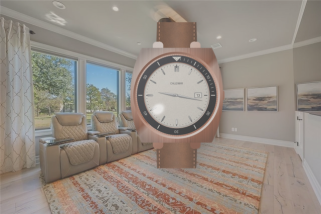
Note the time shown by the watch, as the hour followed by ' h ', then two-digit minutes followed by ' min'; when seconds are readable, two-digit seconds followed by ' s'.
9 h 17 min
